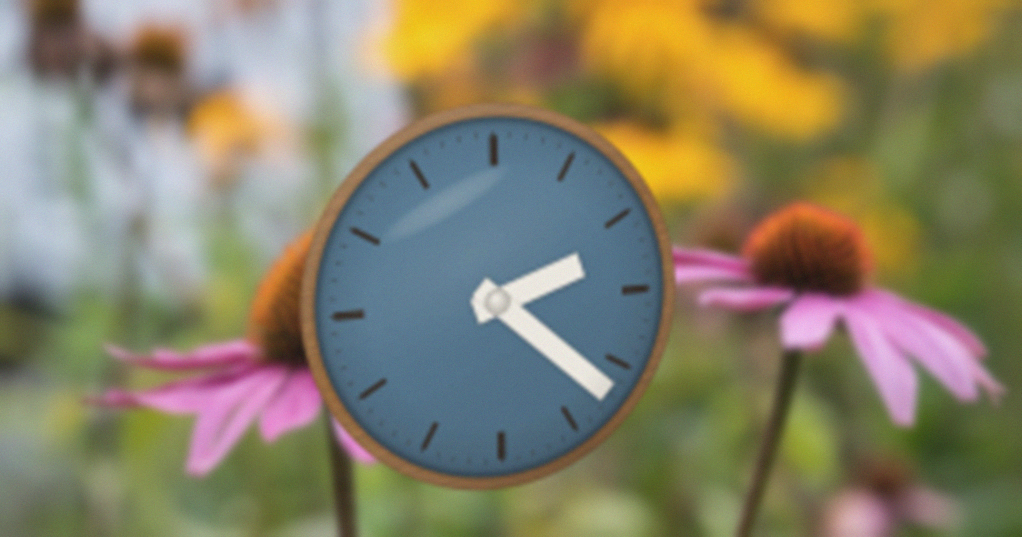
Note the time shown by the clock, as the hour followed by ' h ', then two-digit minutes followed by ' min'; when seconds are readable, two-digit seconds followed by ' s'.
2 h 22 min
